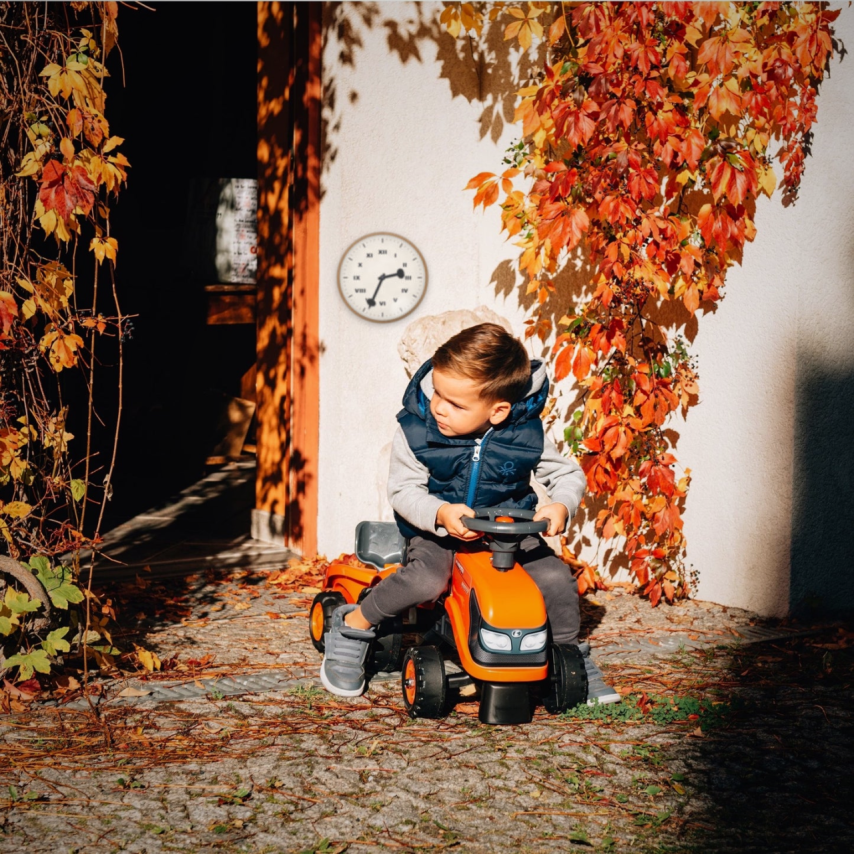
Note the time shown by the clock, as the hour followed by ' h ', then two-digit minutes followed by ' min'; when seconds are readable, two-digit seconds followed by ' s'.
2 h 34 min
